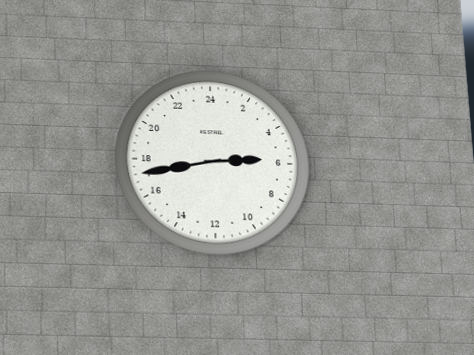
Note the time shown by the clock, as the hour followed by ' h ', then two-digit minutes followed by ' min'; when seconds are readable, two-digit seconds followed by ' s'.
5 h 43 min
